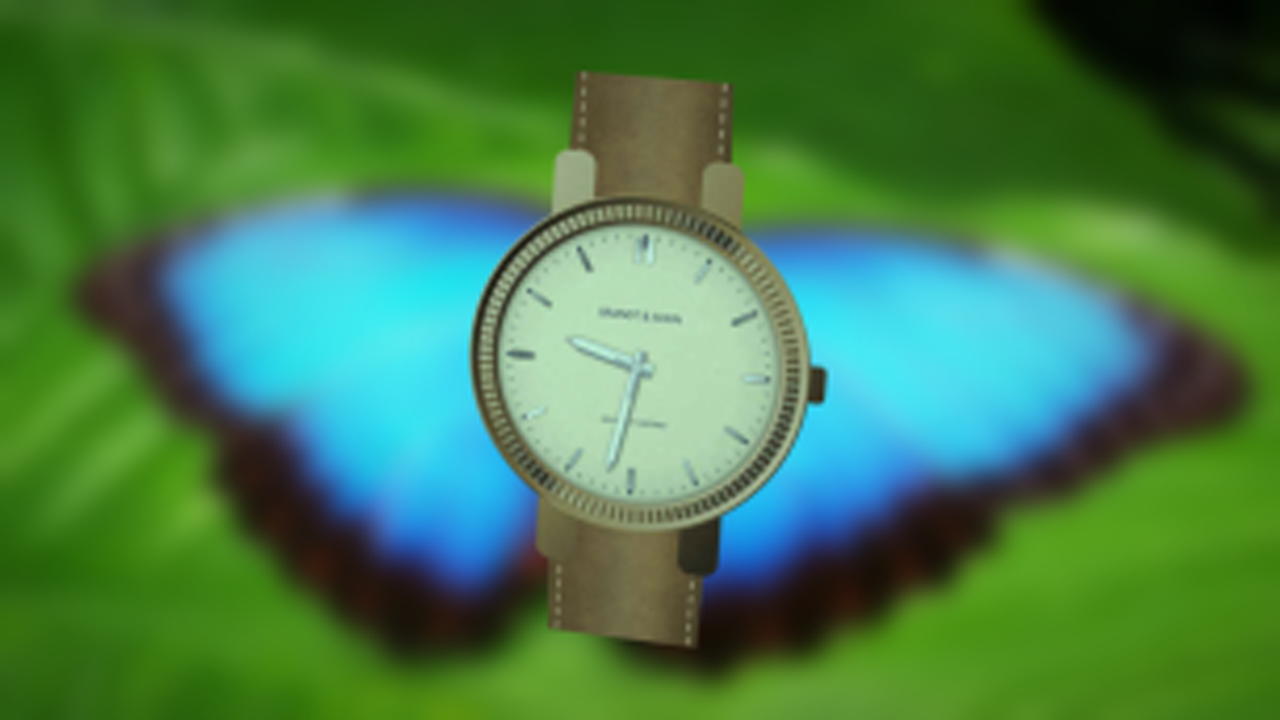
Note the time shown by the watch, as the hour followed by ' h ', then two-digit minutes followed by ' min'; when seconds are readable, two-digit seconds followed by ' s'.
9 h 32 min
